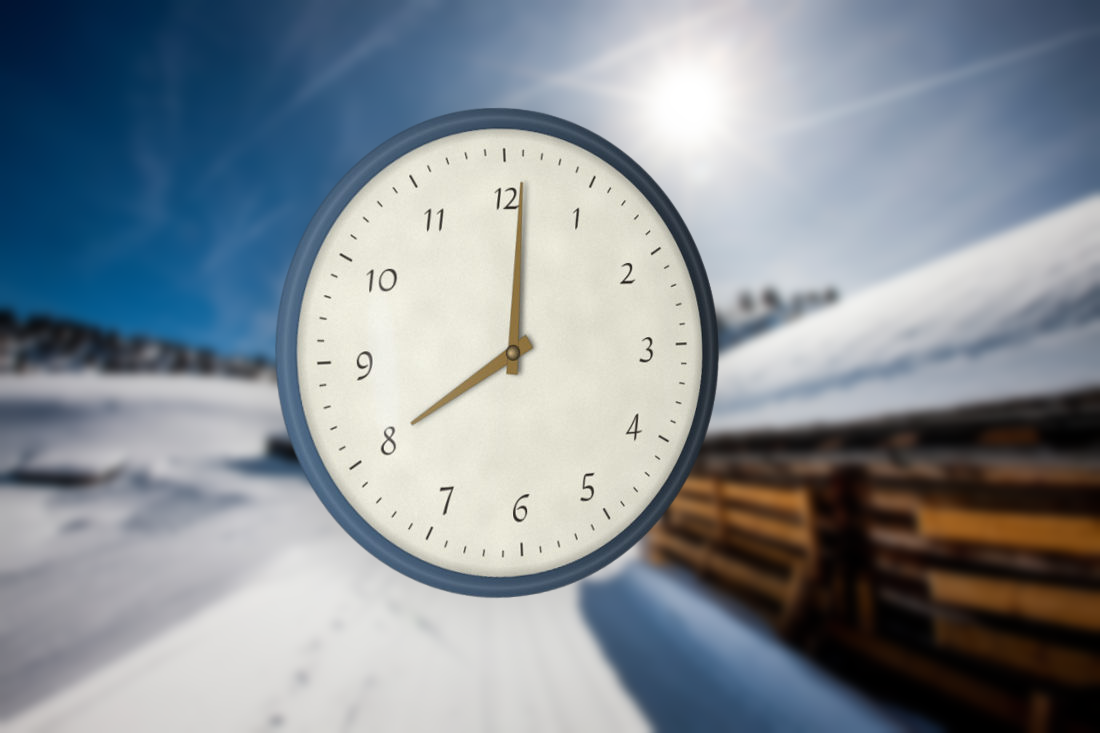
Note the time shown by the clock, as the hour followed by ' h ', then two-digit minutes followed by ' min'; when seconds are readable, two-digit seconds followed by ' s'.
8 h 01 min
